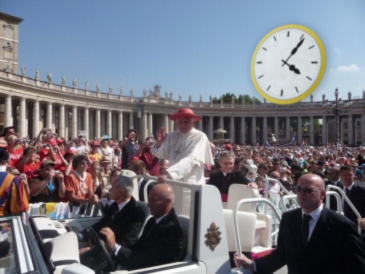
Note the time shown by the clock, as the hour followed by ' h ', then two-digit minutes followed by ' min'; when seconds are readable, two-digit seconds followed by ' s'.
4 h 06 min
